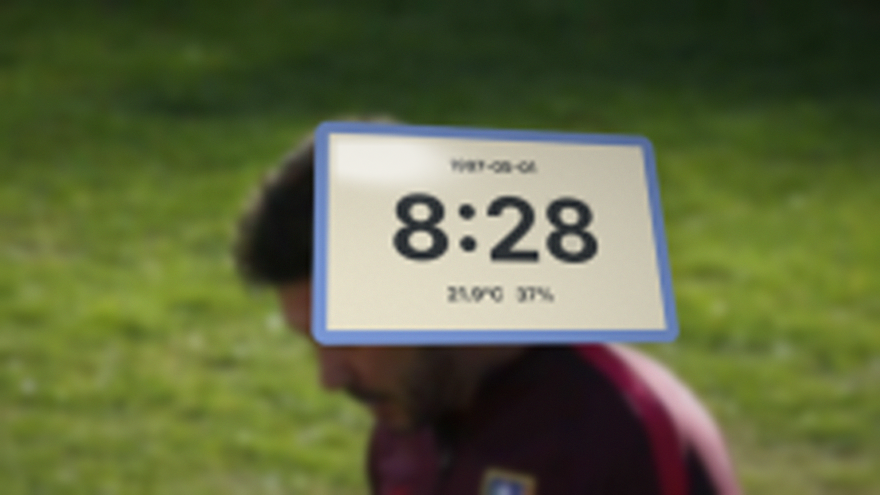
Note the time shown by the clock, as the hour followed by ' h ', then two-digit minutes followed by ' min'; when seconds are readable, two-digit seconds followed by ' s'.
8 h 28 min
